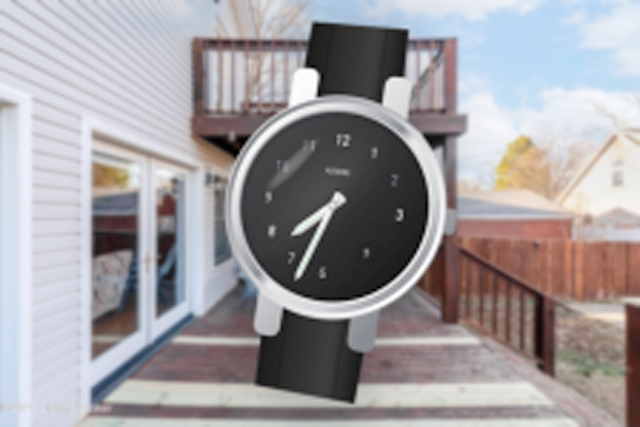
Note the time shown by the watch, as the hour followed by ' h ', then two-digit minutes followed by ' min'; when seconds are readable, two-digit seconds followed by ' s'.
7 h 33 min
